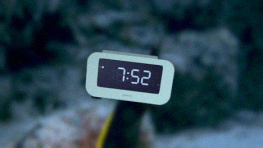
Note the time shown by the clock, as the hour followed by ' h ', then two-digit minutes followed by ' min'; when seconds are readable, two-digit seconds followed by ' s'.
7 h 52 min
